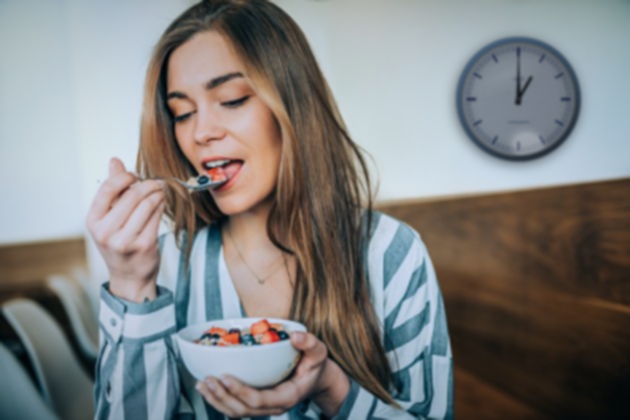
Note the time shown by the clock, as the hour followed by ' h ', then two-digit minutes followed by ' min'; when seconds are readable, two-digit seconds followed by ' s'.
1 h 00 min
